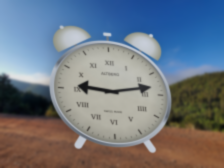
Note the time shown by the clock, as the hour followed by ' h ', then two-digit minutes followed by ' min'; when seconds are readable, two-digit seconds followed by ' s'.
9 h 13 min
